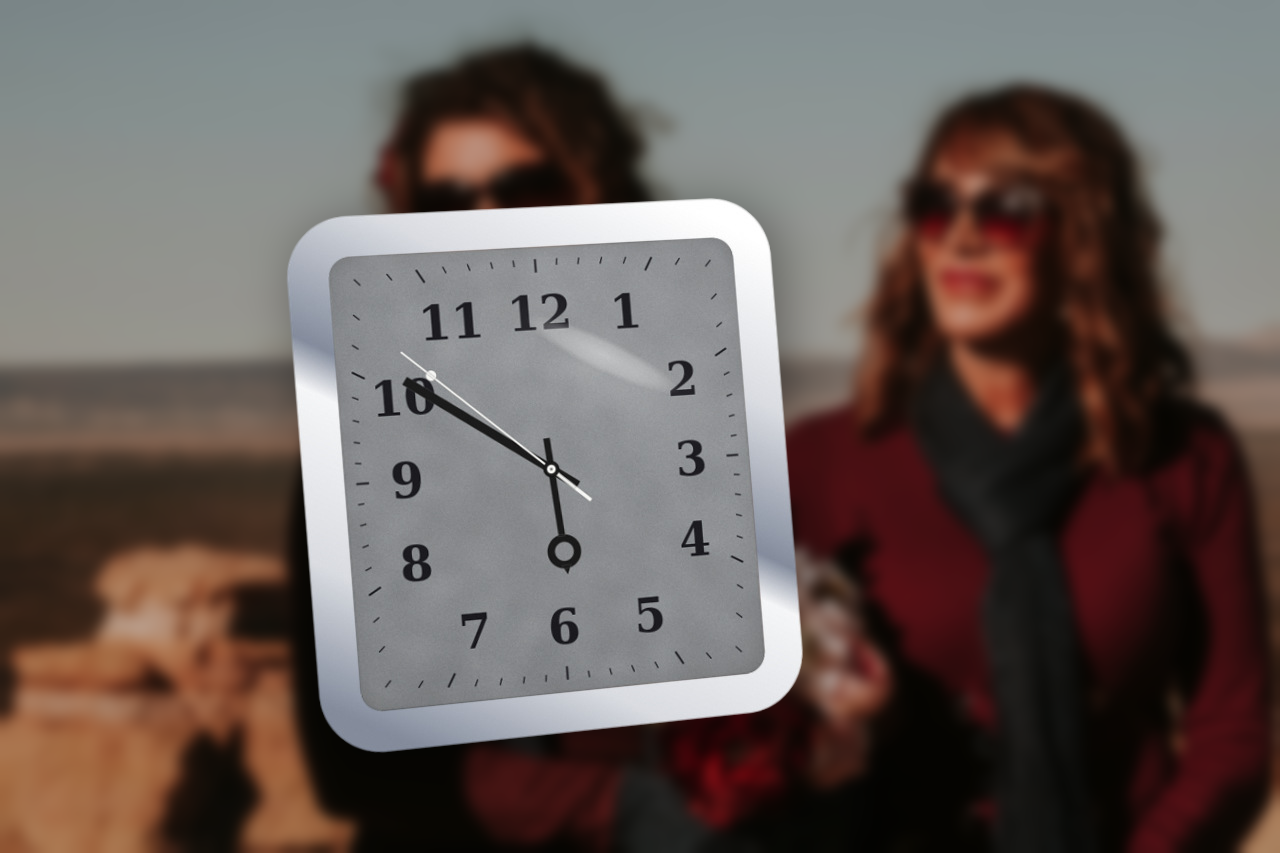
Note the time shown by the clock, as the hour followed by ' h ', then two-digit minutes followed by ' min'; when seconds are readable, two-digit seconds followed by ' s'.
5 h 50 min 52 s
